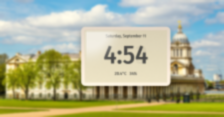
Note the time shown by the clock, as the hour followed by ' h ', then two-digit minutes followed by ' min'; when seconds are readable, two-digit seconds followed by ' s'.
4 h 54 min
